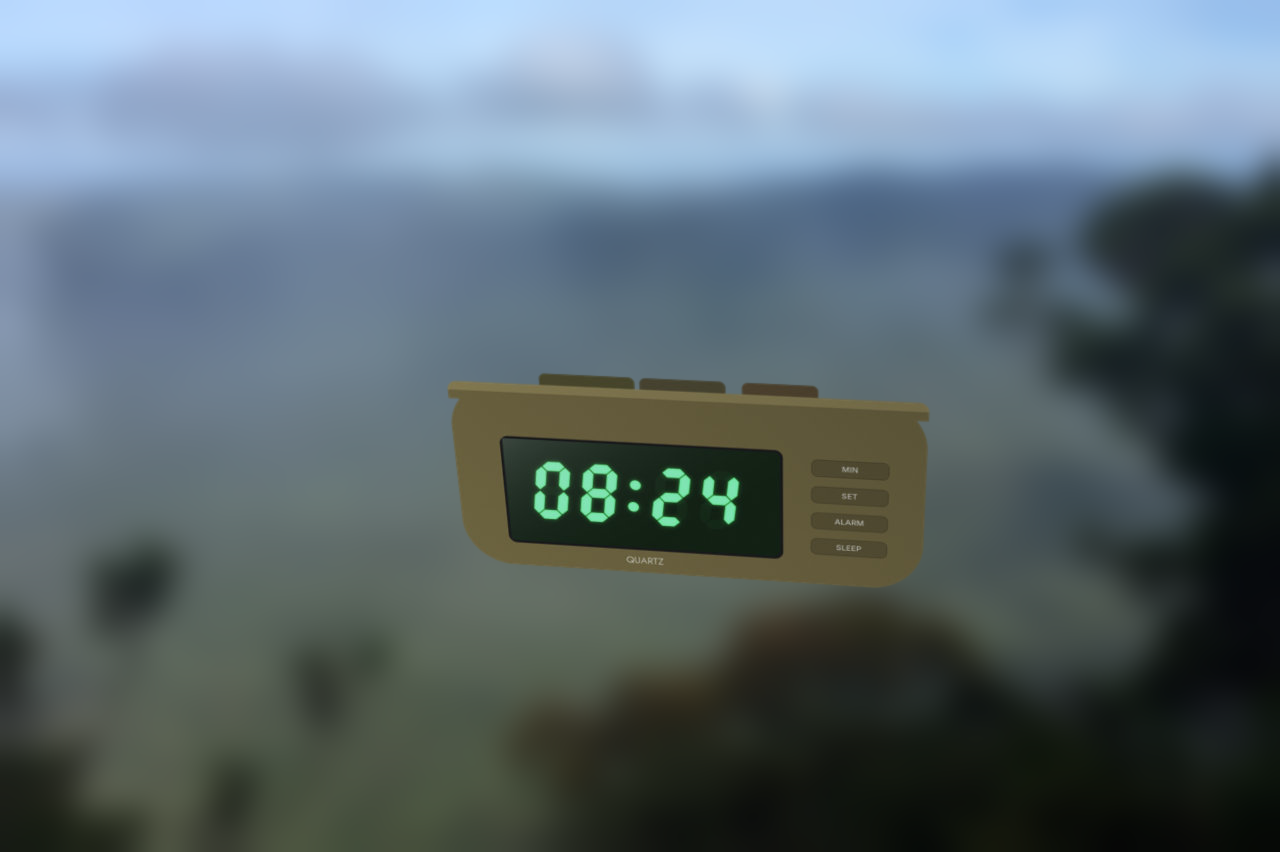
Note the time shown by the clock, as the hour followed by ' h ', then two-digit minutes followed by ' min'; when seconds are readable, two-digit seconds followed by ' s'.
8 h 24 min
